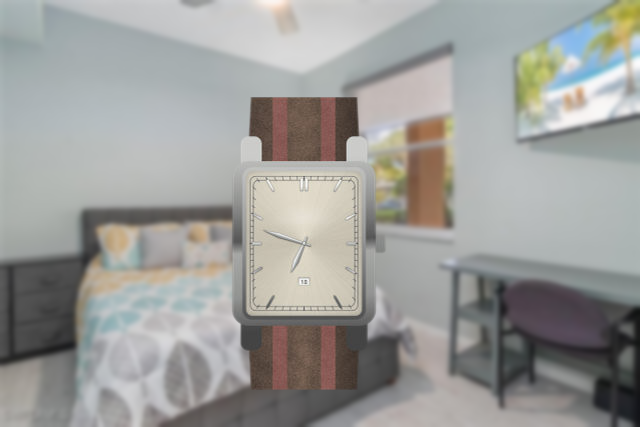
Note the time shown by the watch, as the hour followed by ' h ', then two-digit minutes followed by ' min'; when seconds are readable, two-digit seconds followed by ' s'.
6 h 48 min
